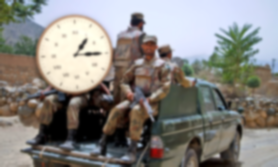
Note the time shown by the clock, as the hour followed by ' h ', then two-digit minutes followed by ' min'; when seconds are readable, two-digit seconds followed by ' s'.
1 h 15 min
